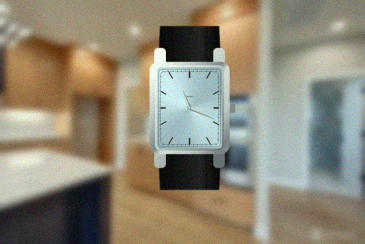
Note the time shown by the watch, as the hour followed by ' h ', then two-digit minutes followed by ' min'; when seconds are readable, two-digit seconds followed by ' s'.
11 h 19 min
